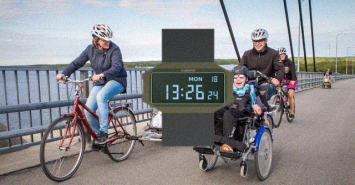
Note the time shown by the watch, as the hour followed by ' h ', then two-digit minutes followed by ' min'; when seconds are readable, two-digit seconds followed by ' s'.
13 h 26 min 24 s
